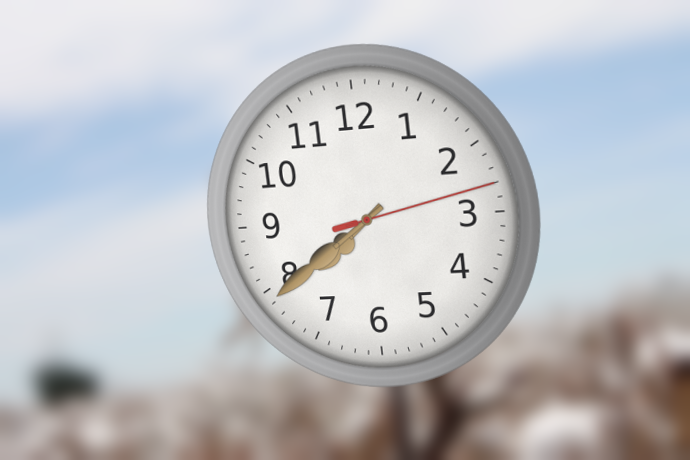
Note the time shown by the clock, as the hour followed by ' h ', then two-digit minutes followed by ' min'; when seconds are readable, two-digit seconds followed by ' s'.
7 h 39 min 13 s
